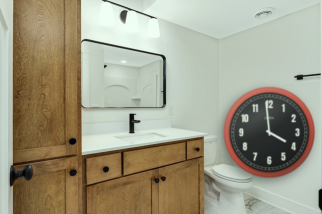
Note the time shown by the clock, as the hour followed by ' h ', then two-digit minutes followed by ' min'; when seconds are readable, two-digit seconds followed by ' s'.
3 h 59 min
